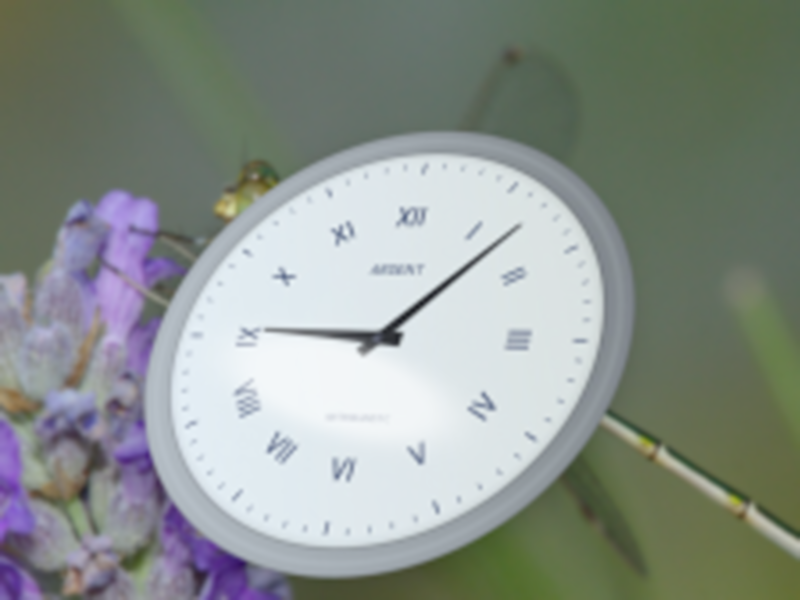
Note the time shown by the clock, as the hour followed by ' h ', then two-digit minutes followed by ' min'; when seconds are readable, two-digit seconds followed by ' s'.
9 h 07 min
